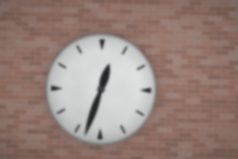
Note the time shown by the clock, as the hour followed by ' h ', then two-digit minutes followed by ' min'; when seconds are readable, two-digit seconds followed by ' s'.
12 h 33 min
